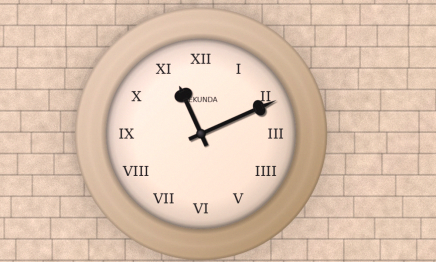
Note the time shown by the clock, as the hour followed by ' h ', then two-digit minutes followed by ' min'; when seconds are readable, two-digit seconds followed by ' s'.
11 h 11 min
